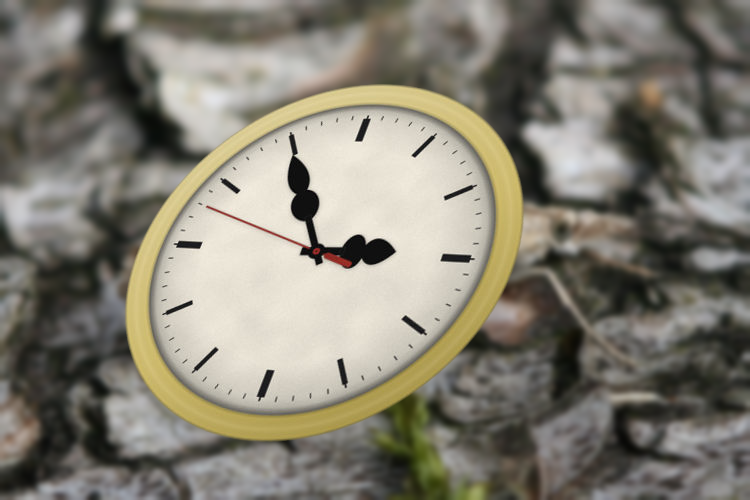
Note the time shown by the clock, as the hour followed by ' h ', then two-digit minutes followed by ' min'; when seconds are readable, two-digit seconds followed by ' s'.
2 h 54 min 48 s
